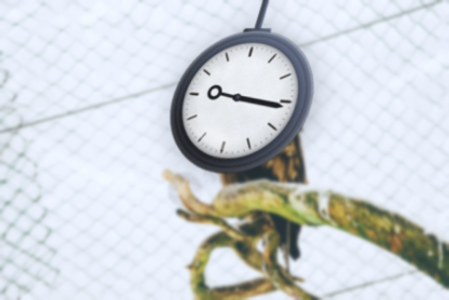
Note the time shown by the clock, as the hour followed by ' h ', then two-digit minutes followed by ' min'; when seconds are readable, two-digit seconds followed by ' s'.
9 h 16 min
